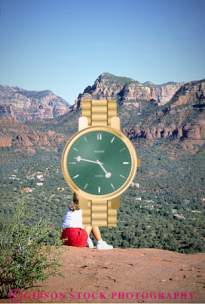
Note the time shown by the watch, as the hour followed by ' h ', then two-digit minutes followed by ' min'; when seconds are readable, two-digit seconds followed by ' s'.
4 h 47 min
